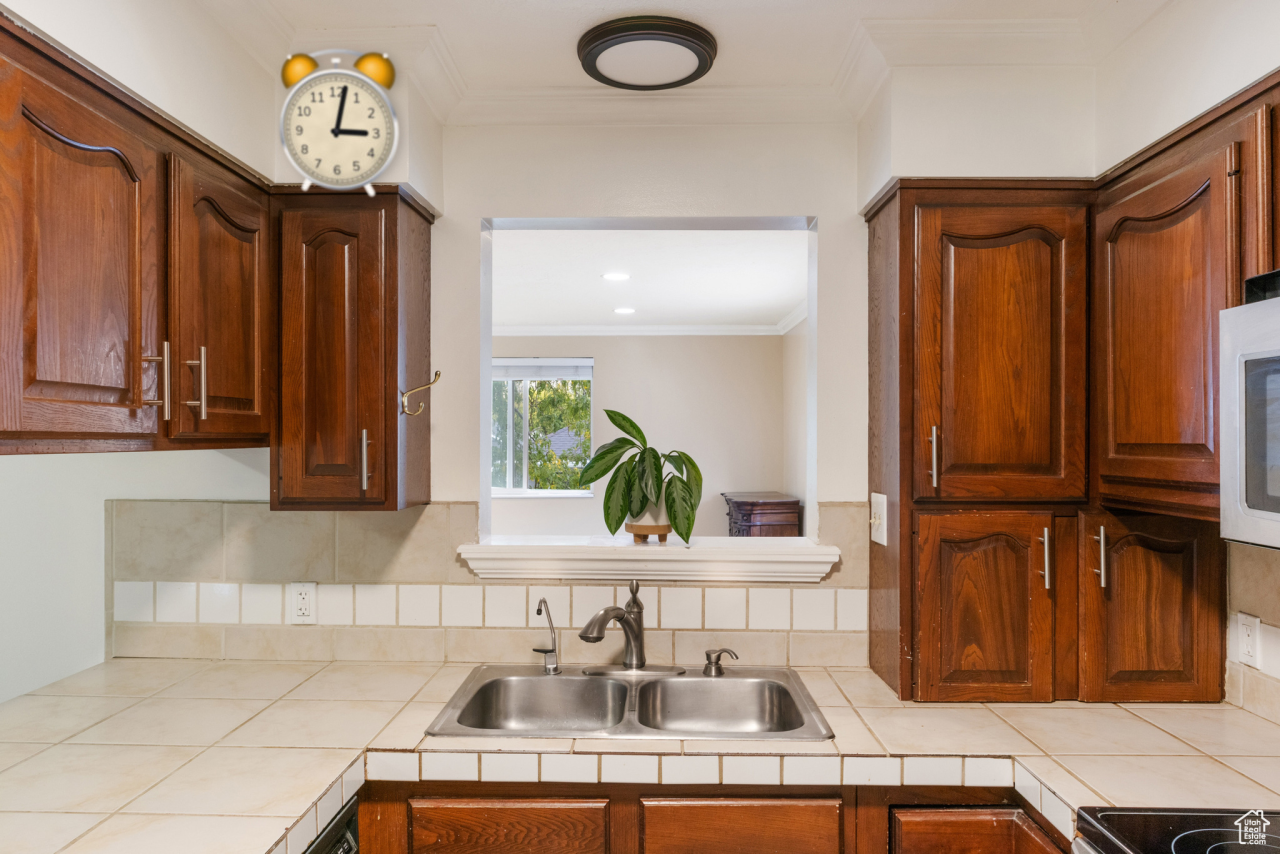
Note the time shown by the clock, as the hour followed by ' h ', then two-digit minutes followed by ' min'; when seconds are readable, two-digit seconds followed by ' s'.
3 h 02 min
